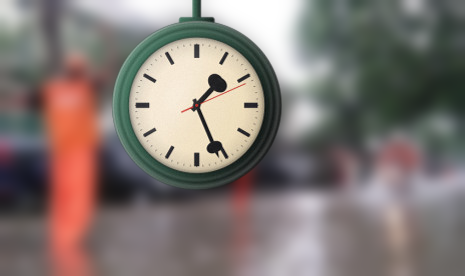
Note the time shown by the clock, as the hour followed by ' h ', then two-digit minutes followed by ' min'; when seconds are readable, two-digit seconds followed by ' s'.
1 h 26 min 11 s
